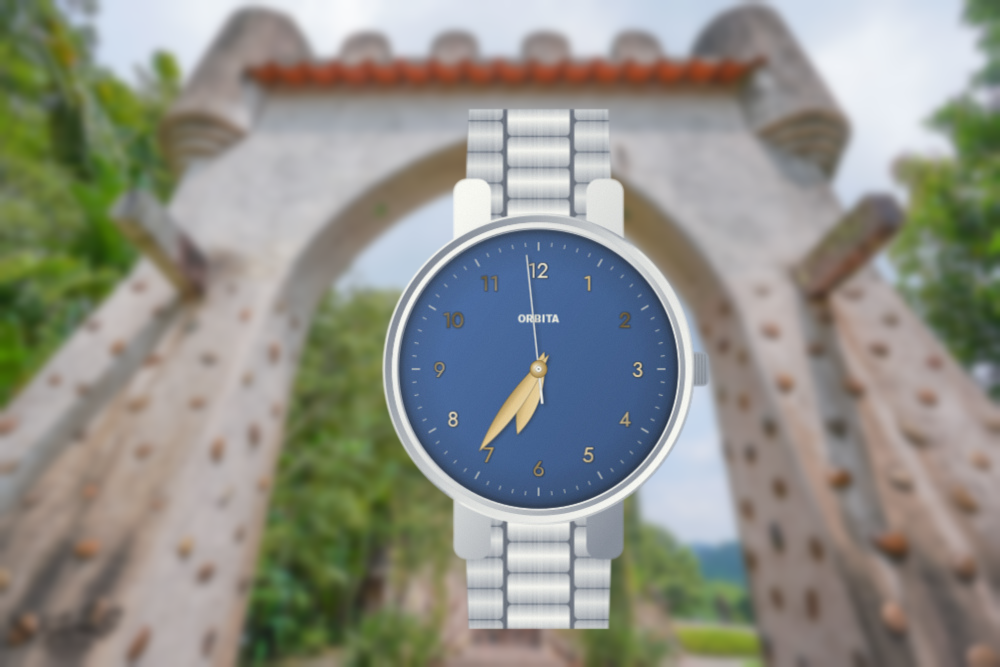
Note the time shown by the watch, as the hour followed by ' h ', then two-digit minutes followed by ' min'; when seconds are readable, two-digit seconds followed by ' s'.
6 h 35 min 59 s
